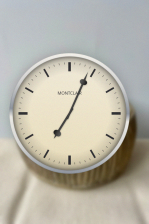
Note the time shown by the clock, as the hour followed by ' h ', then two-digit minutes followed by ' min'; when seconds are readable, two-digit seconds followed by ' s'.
7 h 04 min
